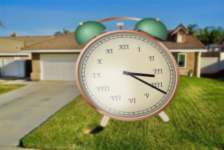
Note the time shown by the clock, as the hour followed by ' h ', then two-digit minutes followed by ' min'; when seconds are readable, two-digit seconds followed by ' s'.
3 h 21 min
